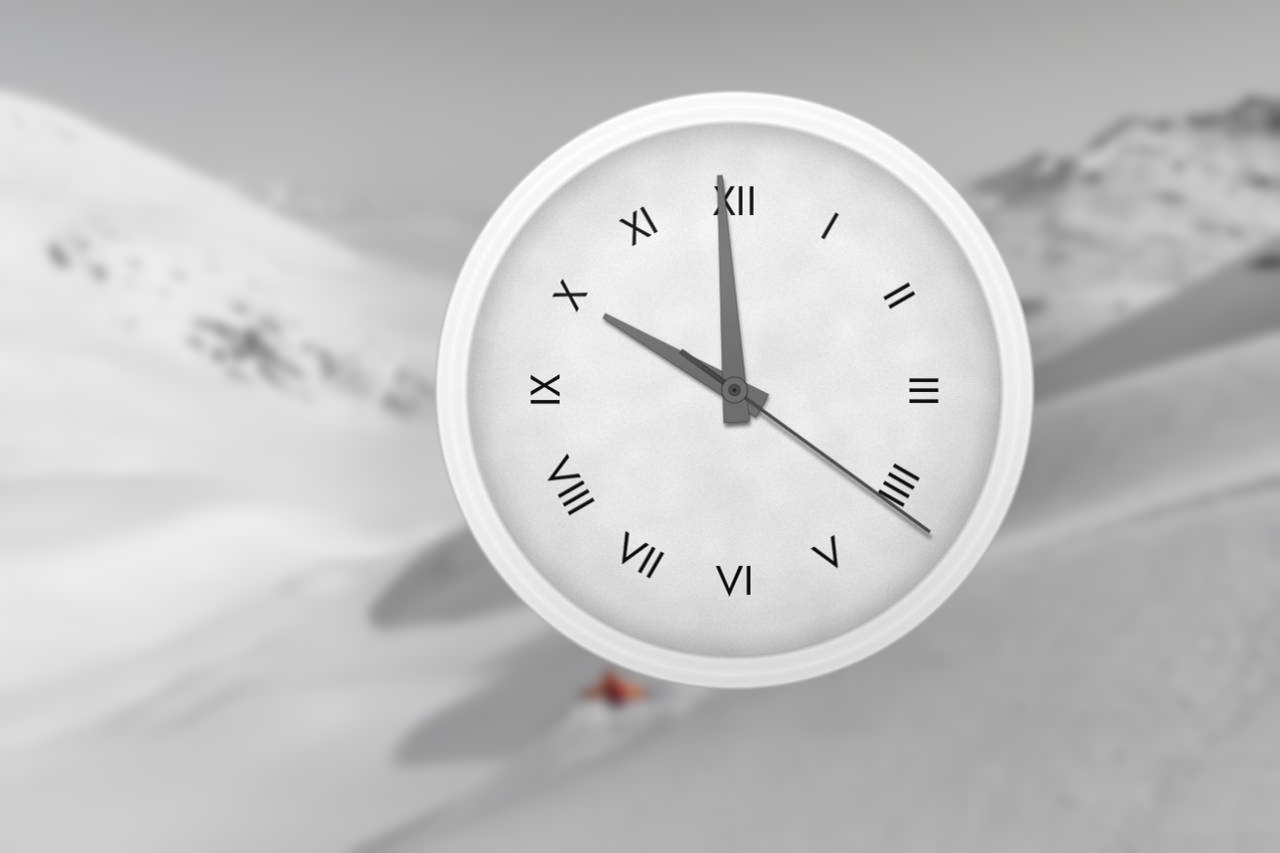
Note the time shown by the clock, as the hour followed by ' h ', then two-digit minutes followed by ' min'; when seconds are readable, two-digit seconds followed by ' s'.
9 h 59 min 21 s
